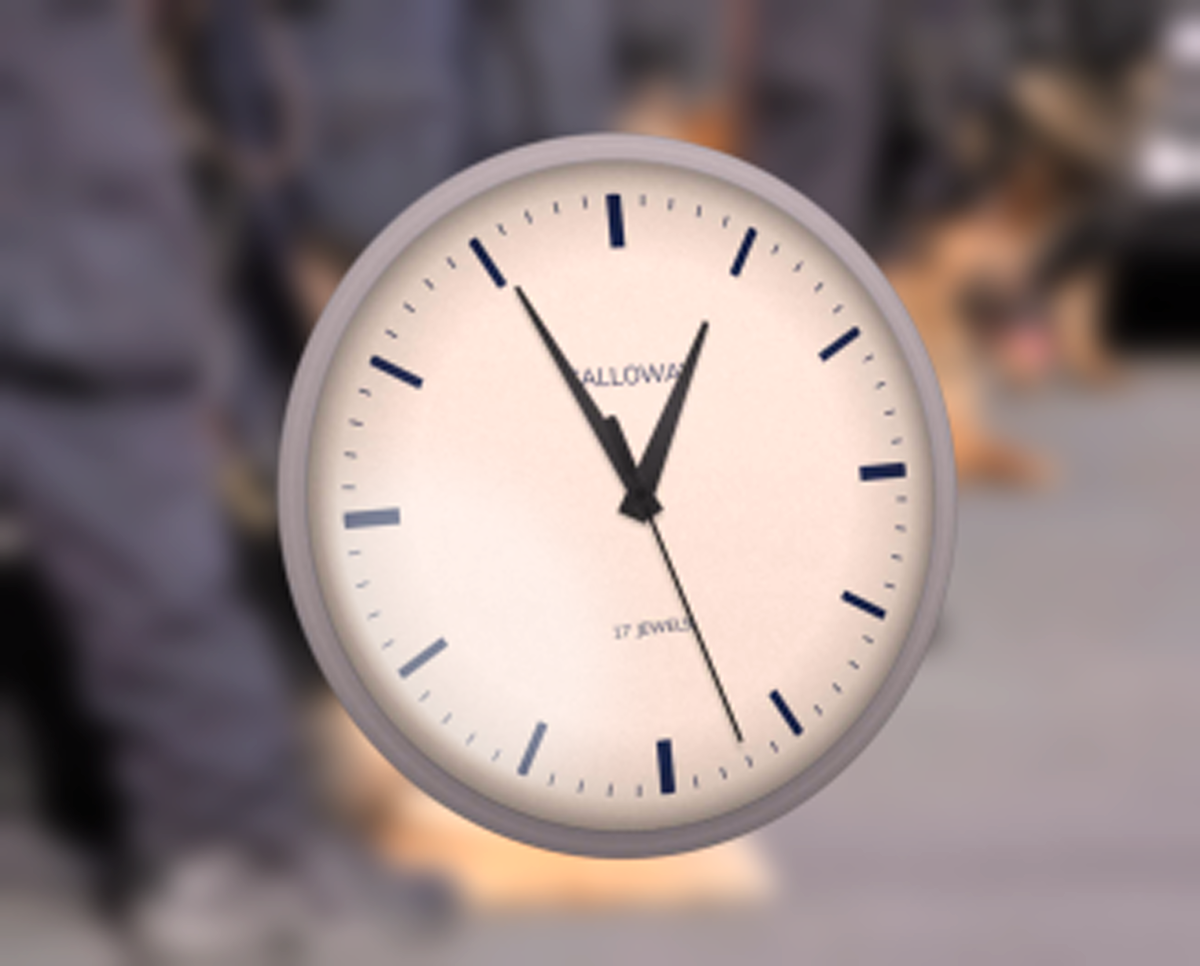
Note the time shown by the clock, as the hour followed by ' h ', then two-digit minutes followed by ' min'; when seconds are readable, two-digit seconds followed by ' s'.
12 h 55 min 27 s
